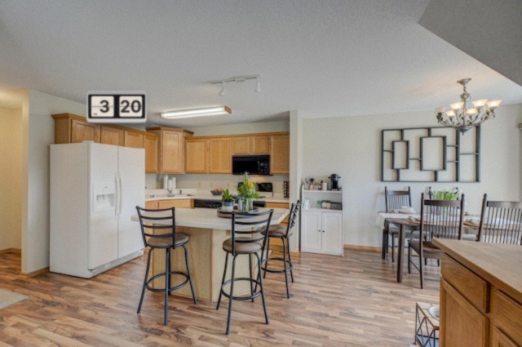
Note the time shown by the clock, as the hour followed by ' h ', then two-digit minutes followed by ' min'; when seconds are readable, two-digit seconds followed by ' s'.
3 h 20 min
